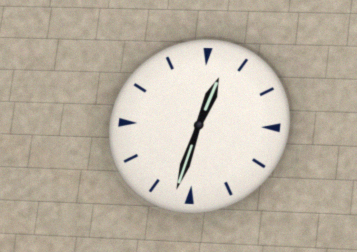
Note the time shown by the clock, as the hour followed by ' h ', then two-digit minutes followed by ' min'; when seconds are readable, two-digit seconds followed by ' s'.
12 h 32 min
